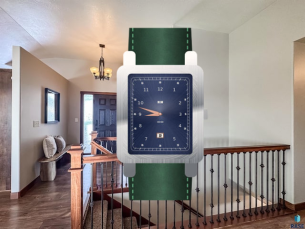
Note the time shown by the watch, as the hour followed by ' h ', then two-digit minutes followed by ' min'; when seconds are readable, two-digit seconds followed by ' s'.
8 h 48 min
